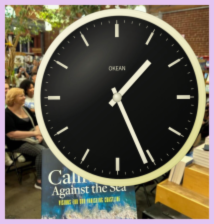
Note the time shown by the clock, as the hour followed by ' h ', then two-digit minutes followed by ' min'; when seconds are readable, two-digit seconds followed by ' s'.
1 h 26 min
